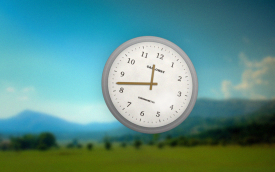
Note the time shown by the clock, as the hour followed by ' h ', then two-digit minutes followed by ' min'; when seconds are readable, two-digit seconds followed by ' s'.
11 h 42 min
